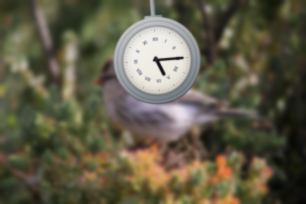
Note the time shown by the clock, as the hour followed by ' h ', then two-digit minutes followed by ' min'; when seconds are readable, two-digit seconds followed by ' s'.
5 h 15 min
